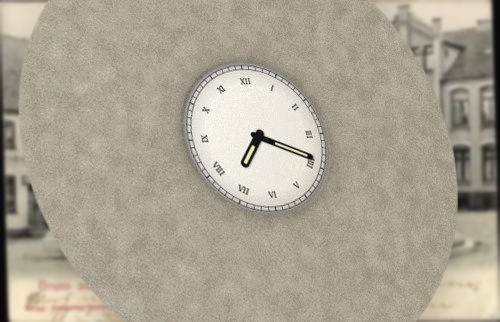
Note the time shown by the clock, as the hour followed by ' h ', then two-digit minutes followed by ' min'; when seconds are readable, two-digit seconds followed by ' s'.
7 h 19 min
